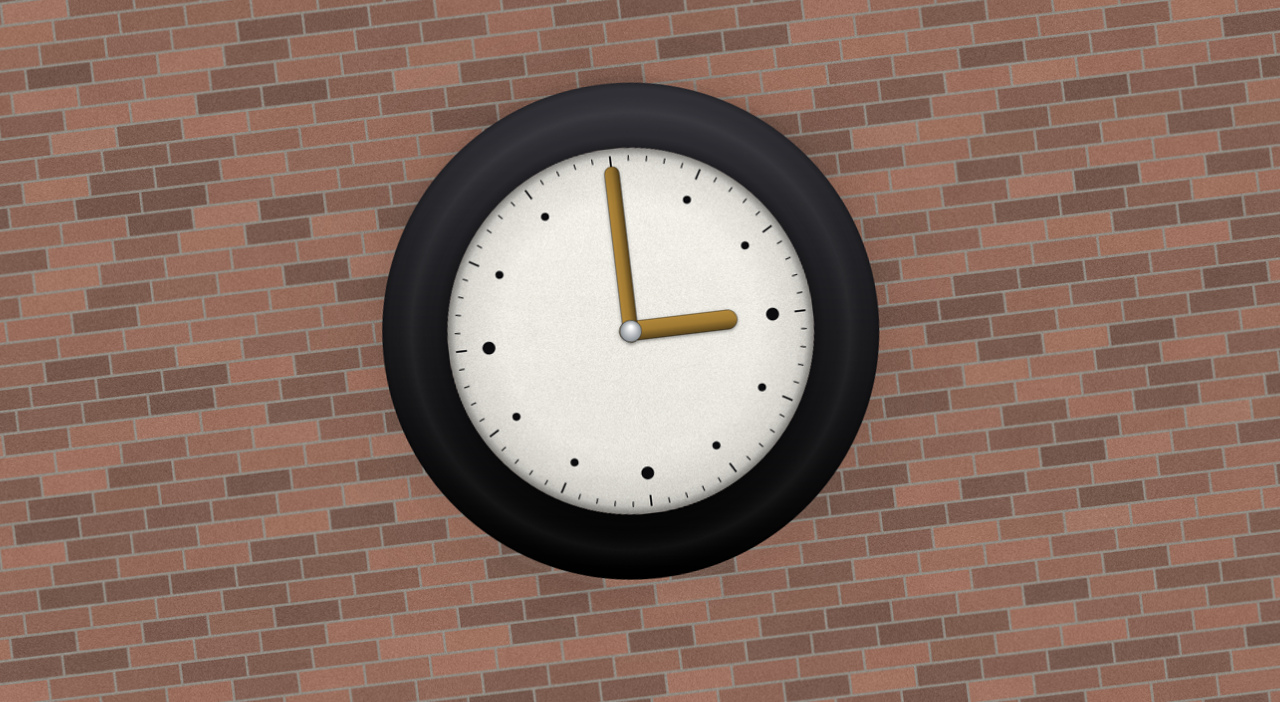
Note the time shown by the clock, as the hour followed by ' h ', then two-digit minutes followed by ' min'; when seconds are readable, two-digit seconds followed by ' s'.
3 h 00 min
